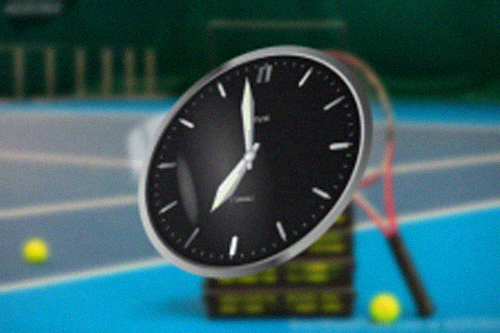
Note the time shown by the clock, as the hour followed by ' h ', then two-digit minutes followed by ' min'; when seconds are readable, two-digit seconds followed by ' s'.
6 h 58 min
